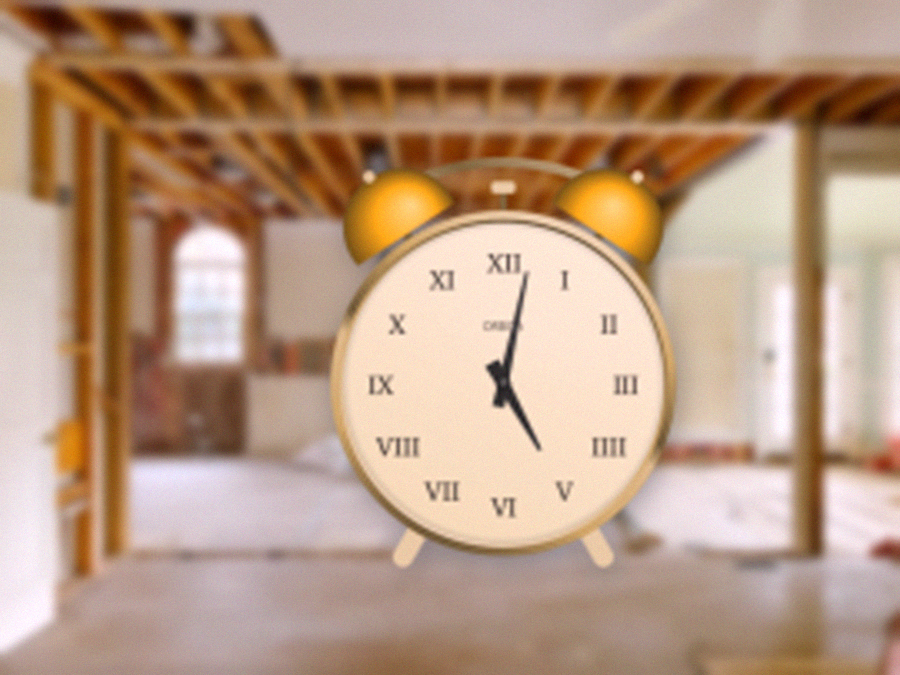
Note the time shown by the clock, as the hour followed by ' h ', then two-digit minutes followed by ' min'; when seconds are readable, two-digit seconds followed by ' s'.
5 h 02 min
